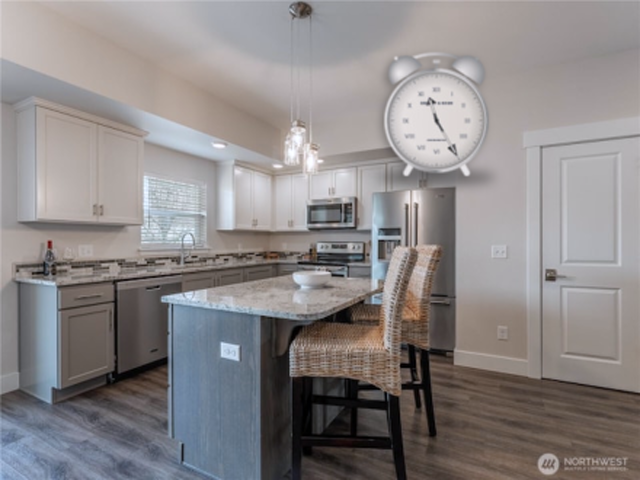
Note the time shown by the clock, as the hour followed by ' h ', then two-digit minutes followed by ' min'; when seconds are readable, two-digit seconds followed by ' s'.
11 h 25 min
